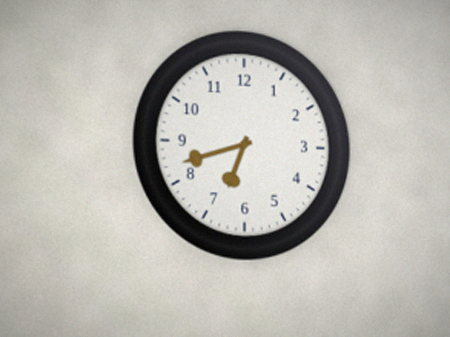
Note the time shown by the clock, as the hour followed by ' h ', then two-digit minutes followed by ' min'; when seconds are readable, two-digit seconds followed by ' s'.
6 h 42 min
